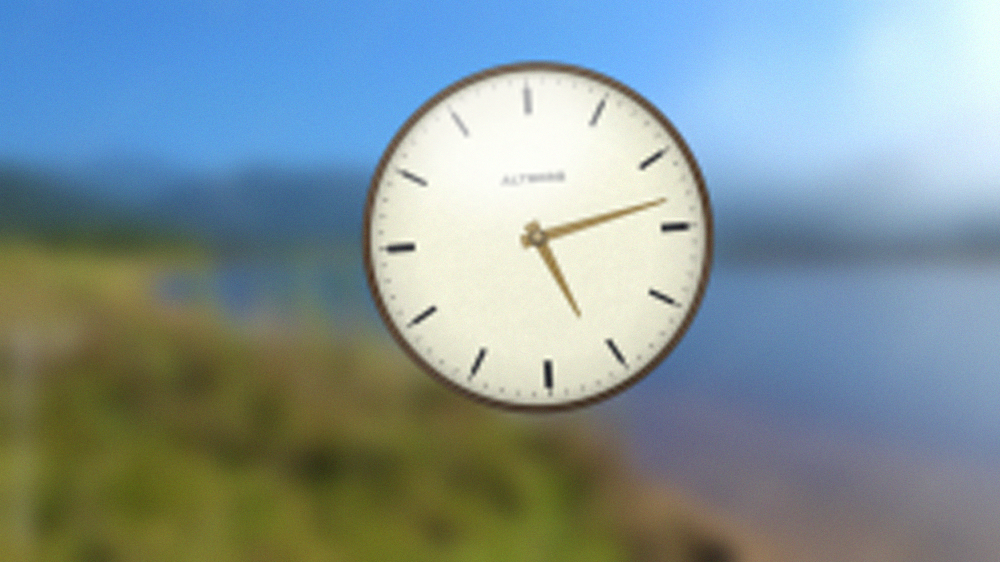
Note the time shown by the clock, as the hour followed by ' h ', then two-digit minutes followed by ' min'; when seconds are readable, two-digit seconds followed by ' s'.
5 h 13 min
